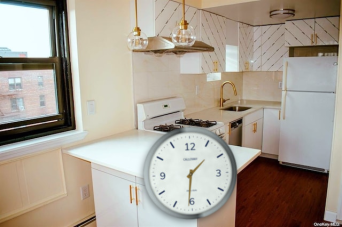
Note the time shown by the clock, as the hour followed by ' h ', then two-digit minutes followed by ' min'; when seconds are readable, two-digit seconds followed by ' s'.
1 h 31 min
